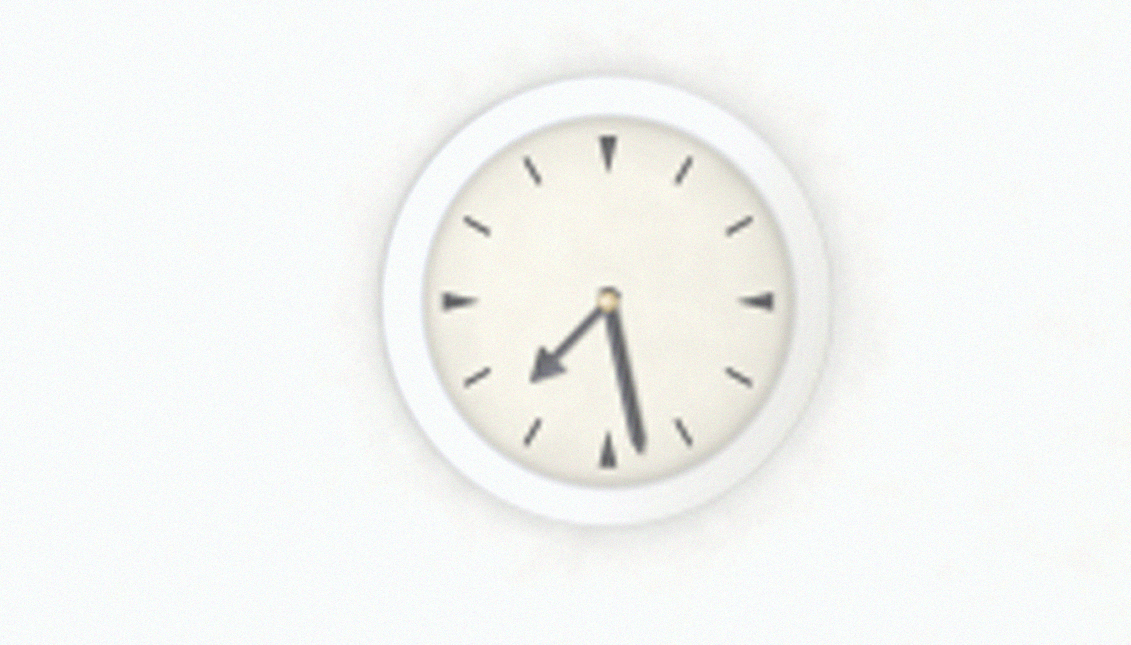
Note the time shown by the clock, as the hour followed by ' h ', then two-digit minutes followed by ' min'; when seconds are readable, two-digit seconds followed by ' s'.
7 h 28 min
